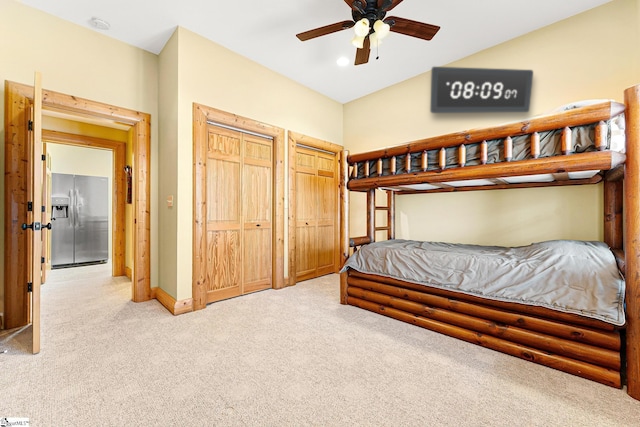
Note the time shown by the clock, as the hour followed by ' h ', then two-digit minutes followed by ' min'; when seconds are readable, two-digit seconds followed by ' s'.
8 h 09 min
